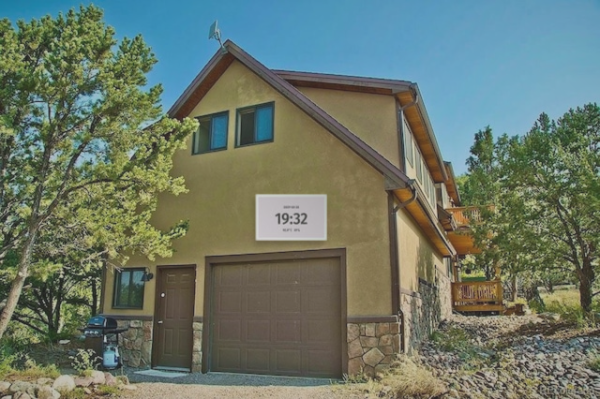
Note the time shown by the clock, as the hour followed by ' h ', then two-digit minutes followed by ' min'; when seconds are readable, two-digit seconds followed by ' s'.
19 h 32 min
